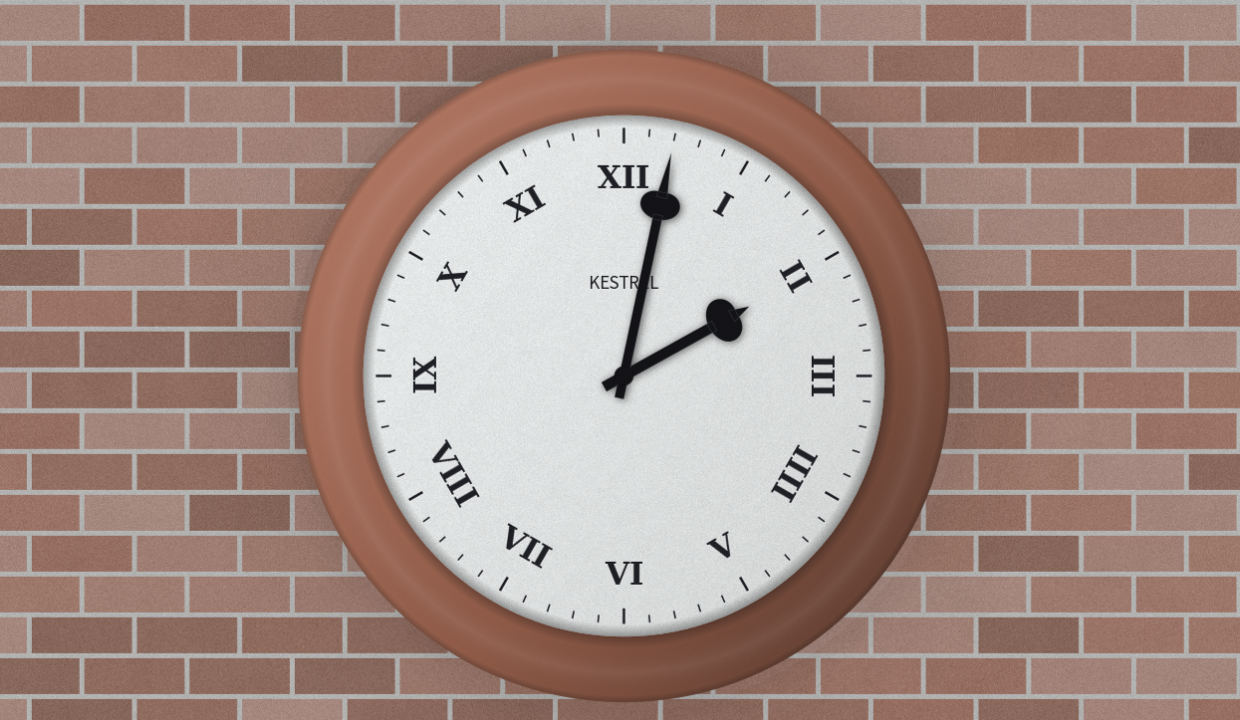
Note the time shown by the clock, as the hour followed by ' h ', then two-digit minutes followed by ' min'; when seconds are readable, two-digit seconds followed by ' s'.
2 h 02 min
